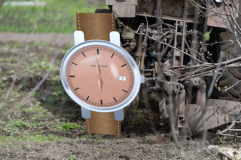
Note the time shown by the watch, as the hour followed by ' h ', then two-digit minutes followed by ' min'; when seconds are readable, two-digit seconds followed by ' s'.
5 h 59 min
